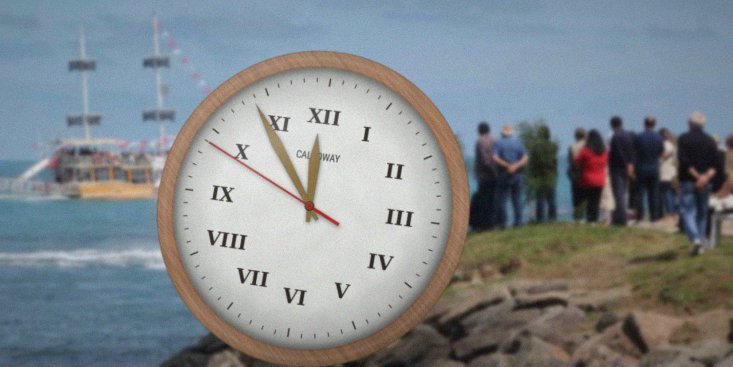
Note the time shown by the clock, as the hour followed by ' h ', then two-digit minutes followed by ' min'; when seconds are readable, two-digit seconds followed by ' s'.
11 h 53 min 49 s
